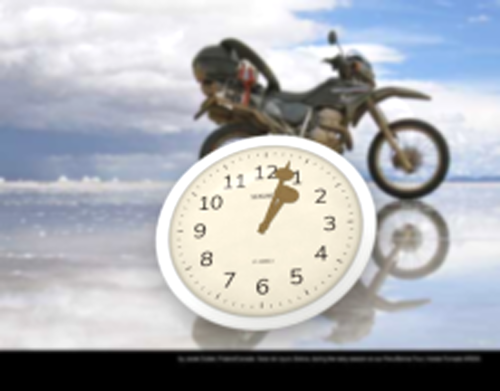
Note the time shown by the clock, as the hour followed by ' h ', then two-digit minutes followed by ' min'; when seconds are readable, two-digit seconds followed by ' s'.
1 h 03 min
